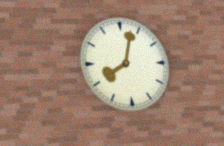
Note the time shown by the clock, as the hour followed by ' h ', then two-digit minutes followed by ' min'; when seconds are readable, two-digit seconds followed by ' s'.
8 h 03 min
